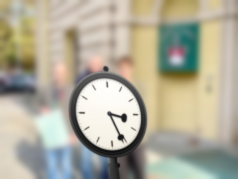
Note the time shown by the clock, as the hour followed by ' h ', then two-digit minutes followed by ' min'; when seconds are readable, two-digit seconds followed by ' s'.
3 h 26 min
